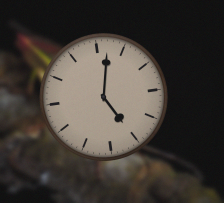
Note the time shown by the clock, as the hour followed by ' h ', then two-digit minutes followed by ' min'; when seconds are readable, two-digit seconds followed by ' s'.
5 h 02 min
